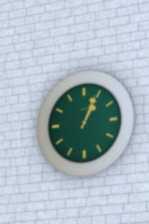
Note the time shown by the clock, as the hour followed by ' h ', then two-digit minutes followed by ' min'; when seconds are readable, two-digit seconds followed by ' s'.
1 h 04 min
